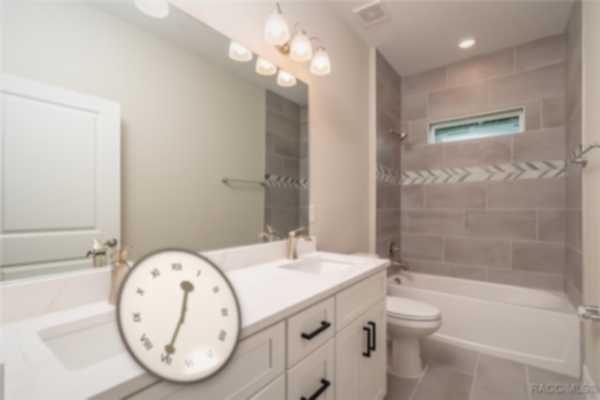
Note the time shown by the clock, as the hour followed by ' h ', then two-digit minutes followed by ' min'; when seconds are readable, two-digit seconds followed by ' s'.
12 h 35 min
